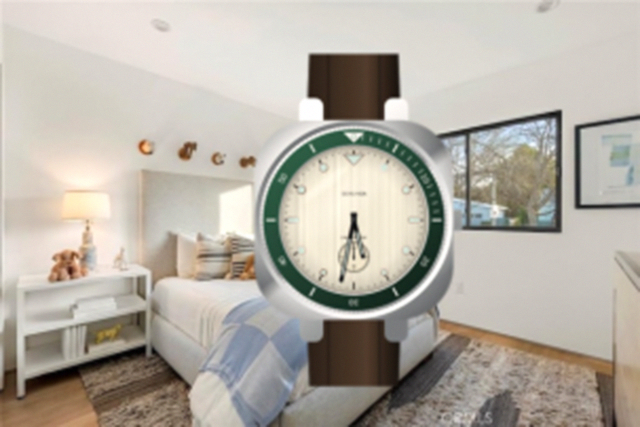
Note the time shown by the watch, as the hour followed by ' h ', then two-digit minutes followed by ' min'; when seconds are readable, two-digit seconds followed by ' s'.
5 h 32 min
